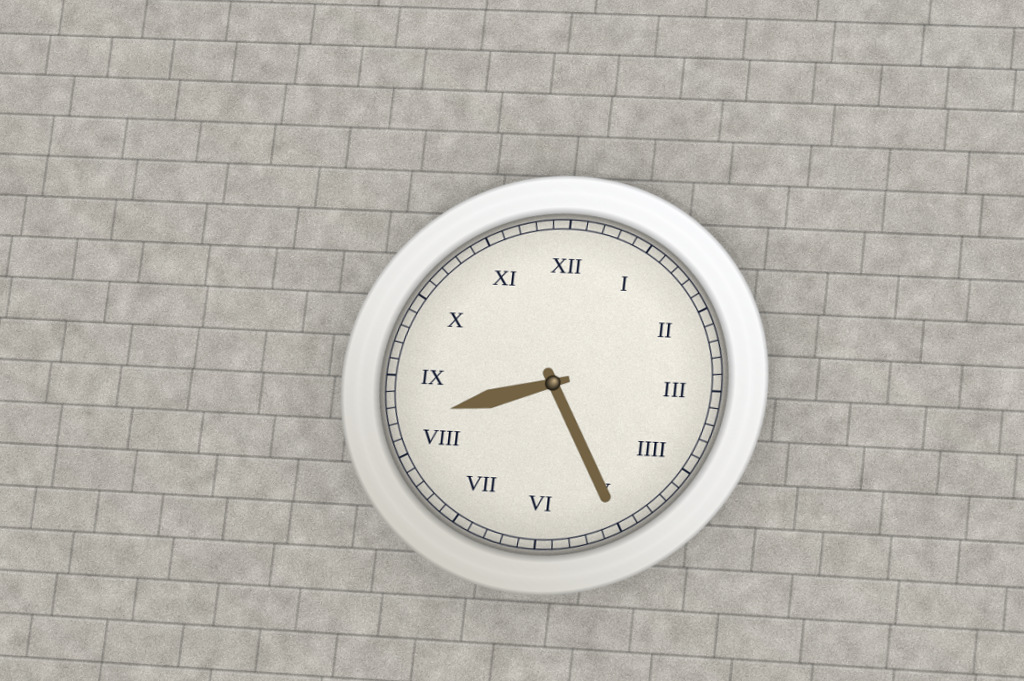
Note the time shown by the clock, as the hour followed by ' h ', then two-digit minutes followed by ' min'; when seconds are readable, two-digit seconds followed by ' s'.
8 h 25 min
